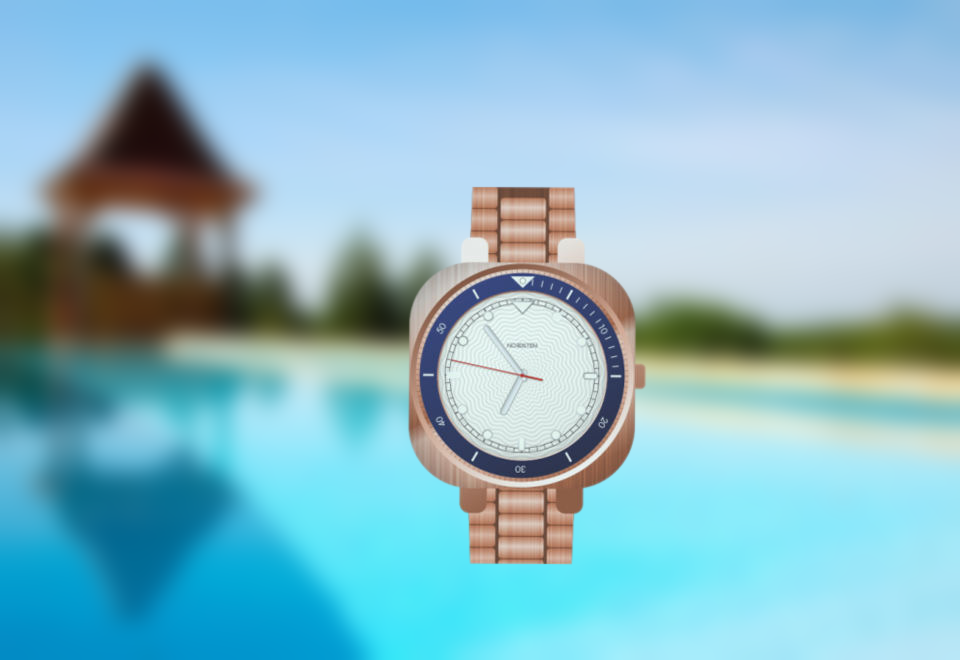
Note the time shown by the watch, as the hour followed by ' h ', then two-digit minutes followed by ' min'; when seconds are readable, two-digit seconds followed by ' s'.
6 h 53 min 47 s
